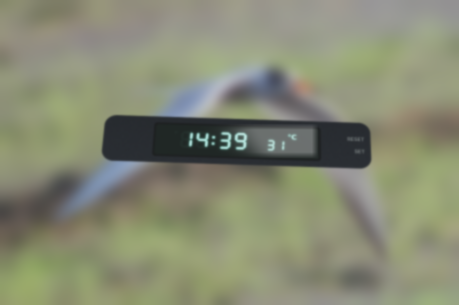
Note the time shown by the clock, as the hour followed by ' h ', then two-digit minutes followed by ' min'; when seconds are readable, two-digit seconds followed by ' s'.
14 h 39 min
